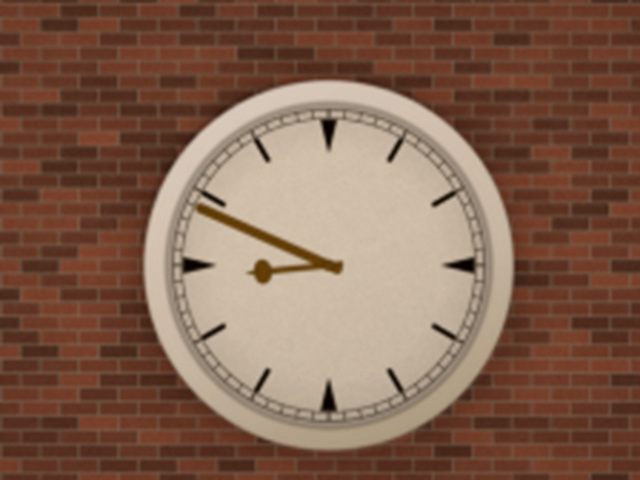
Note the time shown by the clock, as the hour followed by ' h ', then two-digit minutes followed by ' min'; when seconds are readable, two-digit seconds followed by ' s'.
8 h 49 min
